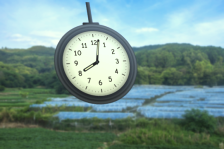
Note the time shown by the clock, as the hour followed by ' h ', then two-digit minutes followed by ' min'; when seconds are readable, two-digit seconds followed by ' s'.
8 h 02 min
